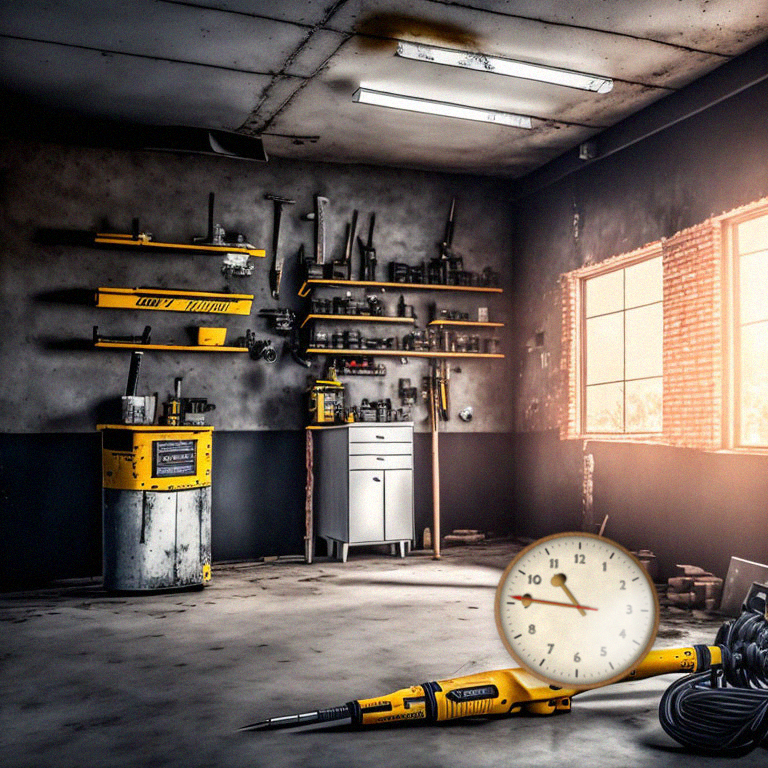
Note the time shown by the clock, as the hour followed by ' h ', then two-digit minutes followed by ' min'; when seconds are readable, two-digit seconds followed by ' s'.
10 h 45 min 46 s
